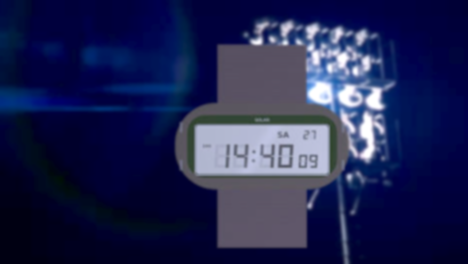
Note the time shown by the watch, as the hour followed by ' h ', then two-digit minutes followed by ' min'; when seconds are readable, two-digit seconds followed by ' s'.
14 h 40 min 09 s
